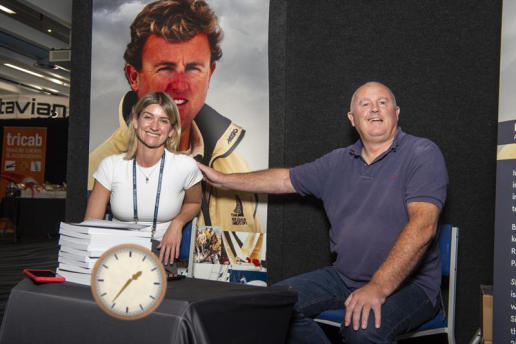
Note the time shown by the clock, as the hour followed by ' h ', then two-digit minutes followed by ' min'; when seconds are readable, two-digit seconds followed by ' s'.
1 h 36 min
